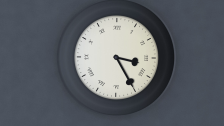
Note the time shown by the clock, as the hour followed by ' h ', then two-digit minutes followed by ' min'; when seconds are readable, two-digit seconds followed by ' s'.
3 h 25 min
